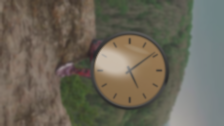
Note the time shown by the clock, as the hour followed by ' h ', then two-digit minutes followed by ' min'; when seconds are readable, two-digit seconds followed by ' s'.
5 h 09 min
